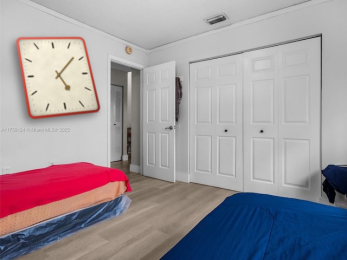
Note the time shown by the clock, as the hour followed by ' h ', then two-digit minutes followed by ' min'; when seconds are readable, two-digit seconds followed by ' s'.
5 h 08 min
